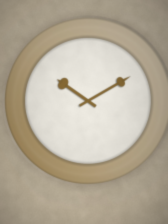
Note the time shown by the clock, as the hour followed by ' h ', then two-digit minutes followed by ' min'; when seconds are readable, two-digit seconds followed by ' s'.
10 h 10 min
